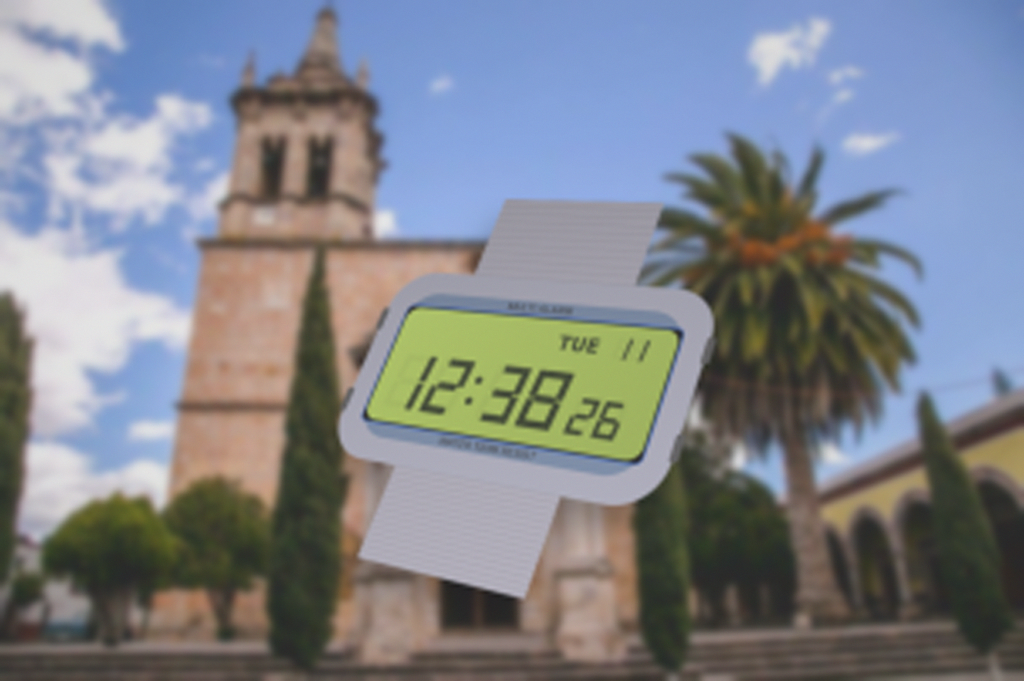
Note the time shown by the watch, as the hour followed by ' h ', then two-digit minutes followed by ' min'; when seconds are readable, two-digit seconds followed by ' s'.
12 h 38 min 26 s
